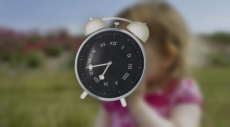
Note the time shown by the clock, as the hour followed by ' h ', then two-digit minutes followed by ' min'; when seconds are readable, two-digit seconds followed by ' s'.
6 h 42 min
